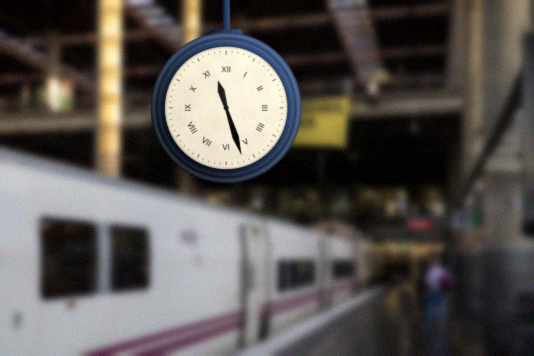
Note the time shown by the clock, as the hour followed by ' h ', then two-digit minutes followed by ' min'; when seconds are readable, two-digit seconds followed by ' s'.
11 h 27 min
